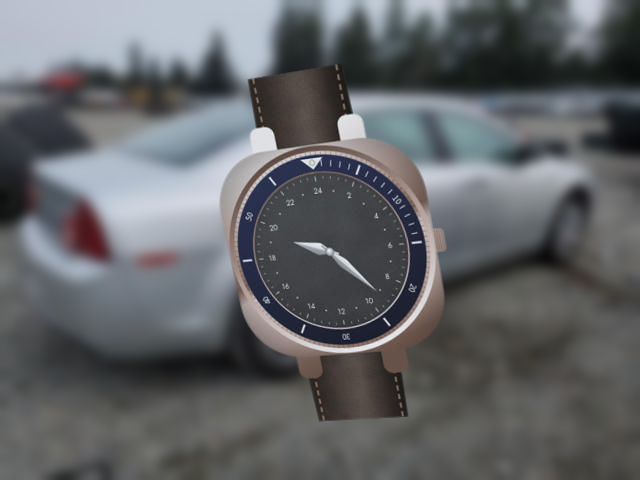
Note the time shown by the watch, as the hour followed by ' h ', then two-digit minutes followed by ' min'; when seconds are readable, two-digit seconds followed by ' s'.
19 h 23 min
